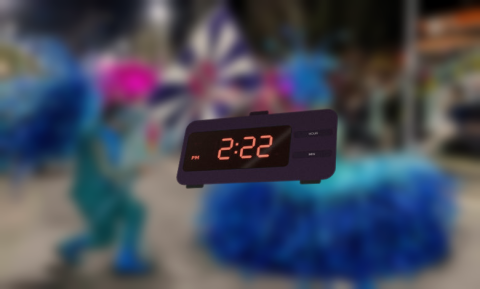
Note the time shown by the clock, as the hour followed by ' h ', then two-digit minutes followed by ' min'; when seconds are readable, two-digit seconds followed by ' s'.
2 h 22 min
